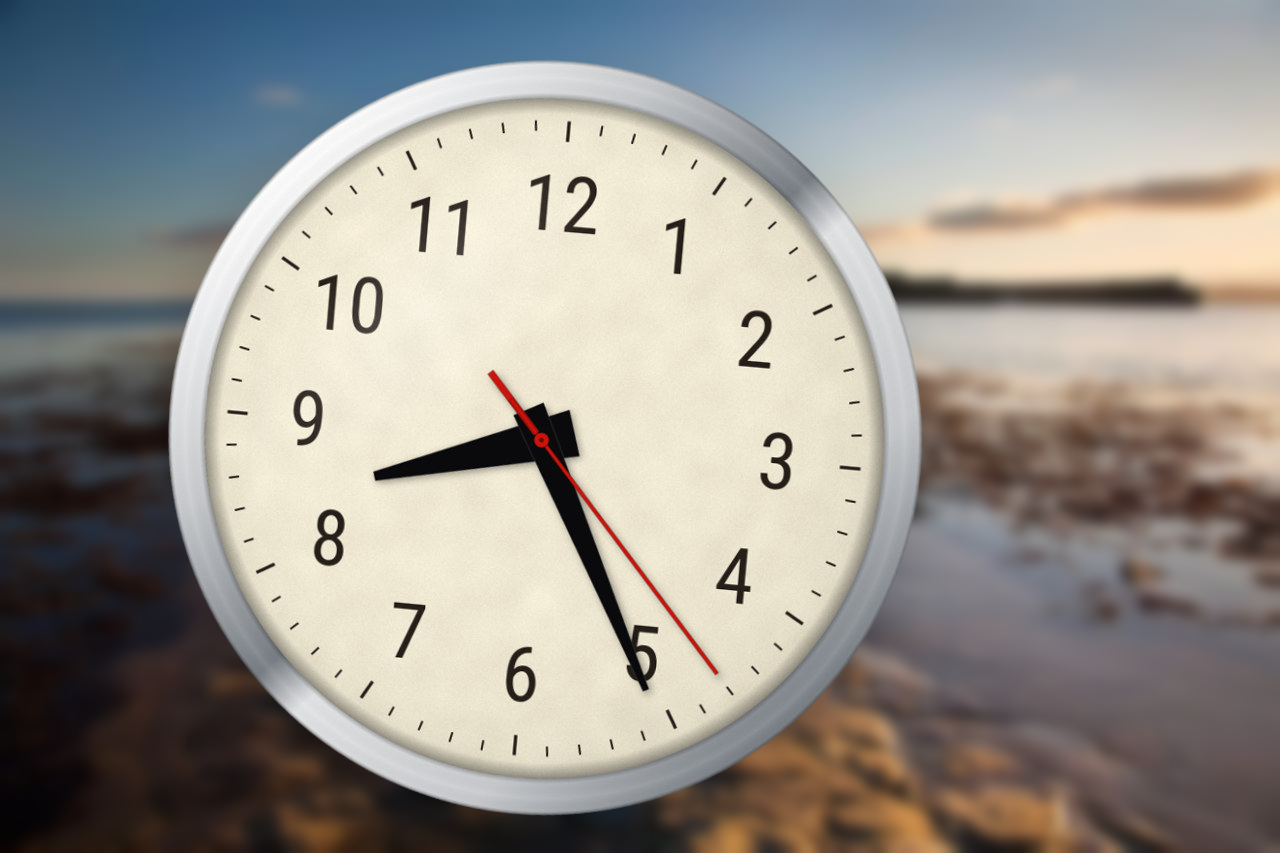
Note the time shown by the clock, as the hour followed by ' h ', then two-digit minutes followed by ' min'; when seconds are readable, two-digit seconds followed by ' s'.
8 h 25 min 23 s
